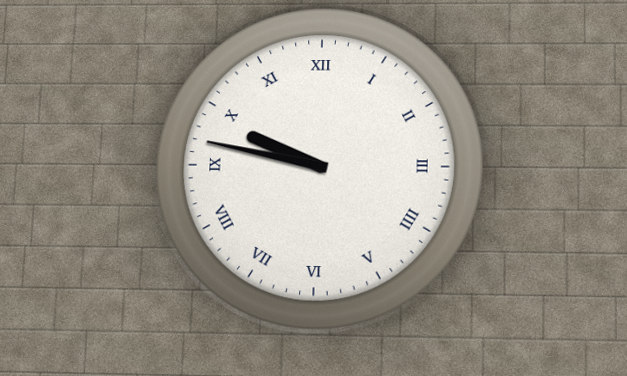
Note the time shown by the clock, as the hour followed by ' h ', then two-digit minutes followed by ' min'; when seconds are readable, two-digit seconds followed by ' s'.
9 h 47 min
